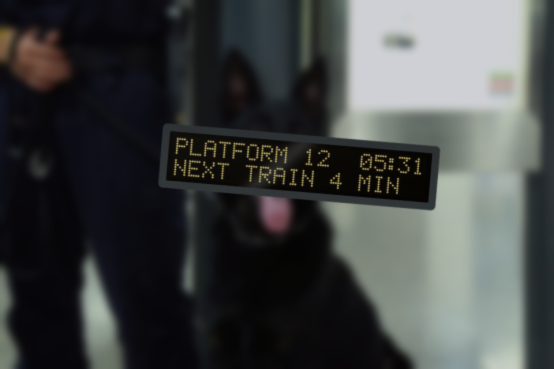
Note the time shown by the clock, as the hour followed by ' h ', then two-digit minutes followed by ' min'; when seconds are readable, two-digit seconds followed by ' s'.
5 h 31 min
